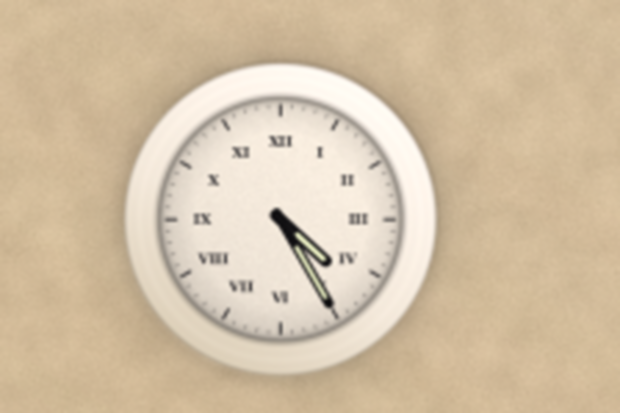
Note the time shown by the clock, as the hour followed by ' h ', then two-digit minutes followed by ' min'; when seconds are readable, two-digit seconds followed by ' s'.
4 h 25 min
